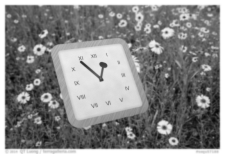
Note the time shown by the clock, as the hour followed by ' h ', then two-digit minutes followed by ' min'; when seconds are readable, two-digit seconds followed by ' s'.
12 h 54 min
